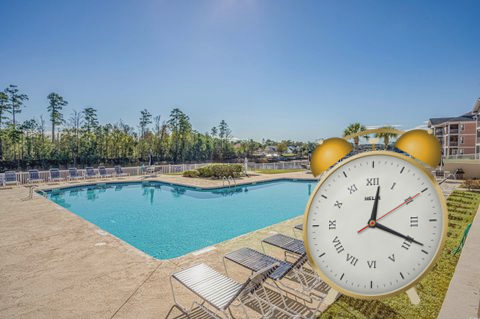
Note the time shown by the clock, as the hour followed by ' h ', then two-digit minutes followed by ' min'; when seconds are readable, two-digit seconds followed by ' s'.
12 h 19 min 10 s
